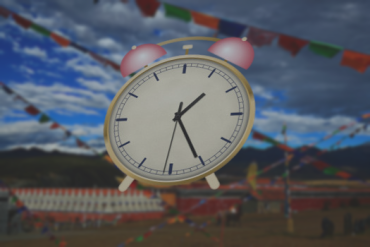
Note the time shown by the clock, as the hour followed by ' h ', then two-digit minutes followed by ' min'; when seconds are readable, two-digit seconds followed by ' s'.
1 h 25 min 31 s
